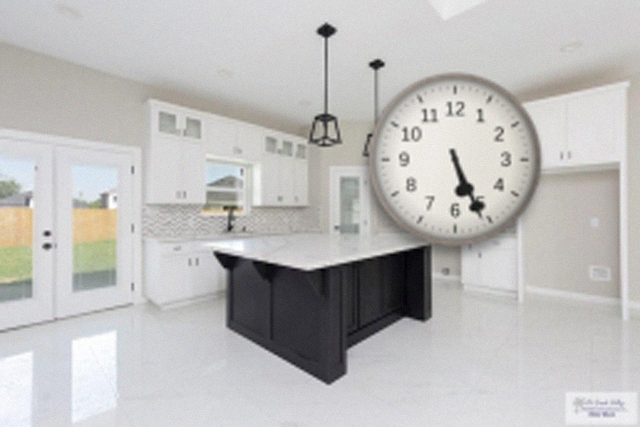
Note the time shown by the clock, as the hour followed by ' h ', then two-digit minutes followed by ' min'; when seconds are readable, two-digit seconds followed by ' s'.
5 h 26 min
